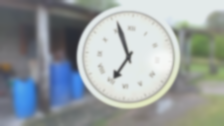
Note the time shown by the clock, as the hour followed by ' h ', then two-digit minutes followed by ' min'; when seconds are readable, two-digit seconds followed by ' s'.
6 h 56 min
